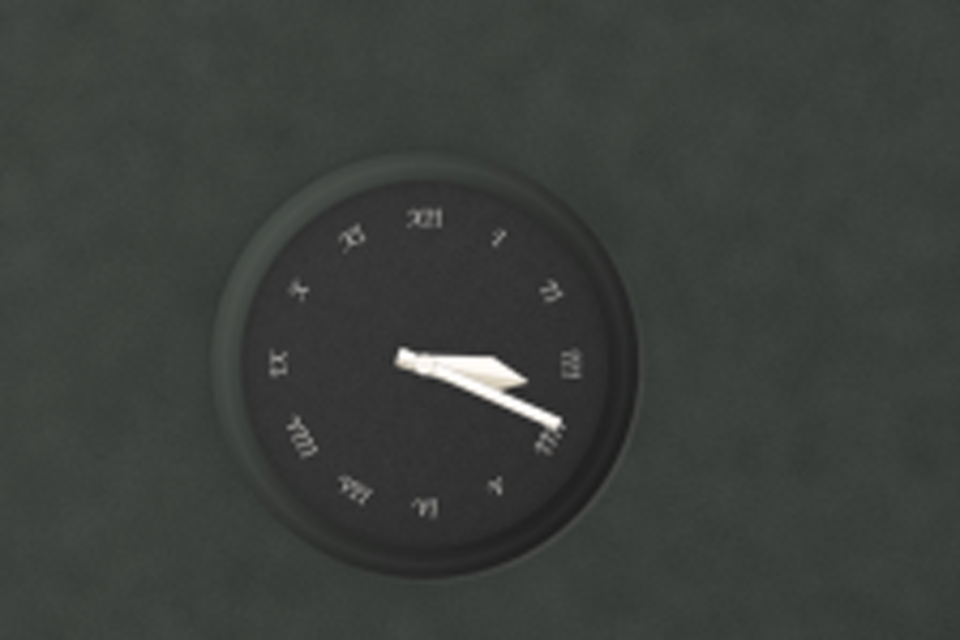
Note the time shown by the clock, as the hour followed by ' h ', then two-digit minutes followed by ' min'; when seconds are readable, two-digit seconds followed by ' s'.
3 h 19 min
